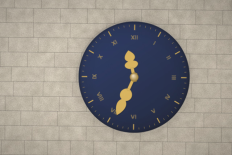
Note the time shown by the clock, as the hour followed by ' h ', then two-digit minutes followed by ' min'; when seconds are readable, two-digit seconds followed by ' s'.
11 h 34 min
